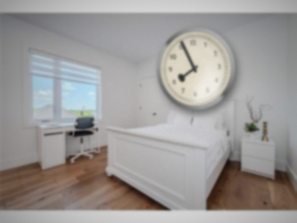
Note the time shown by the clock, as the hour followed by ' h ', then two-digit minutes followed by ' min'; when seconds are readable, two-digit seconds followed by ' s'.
7 h 56 min
